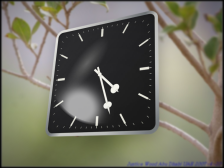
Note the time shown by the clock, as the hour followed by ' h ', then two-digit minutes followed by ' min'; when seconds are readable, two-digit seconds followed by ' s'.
4 h 27 min
